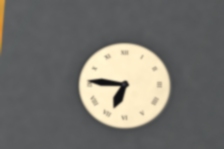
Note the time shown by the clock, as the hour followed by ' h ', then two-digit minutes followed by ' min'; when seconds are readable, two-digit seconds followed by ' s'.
6 h 46 min
